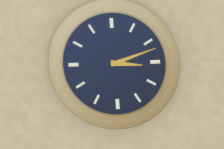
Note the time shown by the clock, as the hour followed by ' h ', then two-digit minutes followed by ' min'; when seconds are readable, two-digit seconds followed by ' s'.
3 h 12 min
